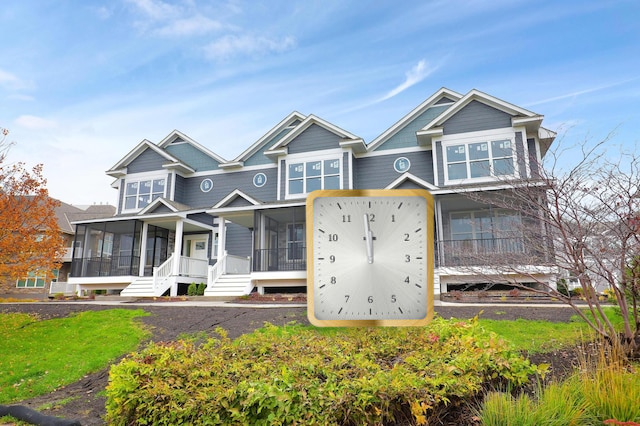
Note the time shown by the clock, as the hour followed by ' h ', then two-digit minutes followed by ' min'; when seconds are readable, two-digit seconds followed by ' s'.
11 h 59 min
